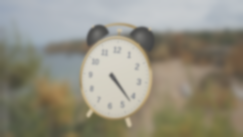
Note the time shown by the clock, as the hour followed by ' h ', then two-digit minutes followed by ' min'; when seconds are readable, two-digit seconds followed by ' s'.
4 h 22 min
